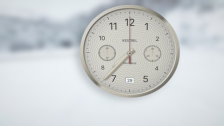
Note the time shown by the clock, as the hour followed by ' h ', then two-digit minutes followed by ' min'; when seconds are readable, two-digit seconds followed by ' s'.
7 h 37 min
